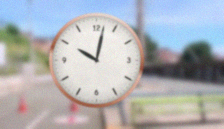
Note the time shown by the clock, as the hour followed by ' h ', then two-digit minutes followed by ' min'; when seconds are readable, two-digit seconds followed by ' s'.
10 h 02 min
